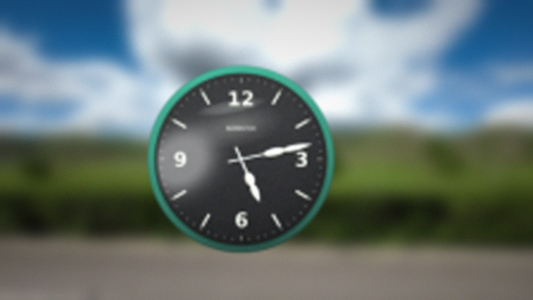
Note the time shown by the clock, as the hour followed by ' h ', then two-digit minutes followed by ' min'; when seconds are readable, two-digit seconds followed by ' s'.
5 h 13 min
